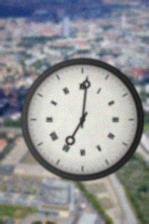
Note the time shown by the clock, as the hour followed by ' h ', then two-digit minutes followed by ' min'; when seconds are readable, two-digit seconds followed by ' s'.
7 h 01 min
